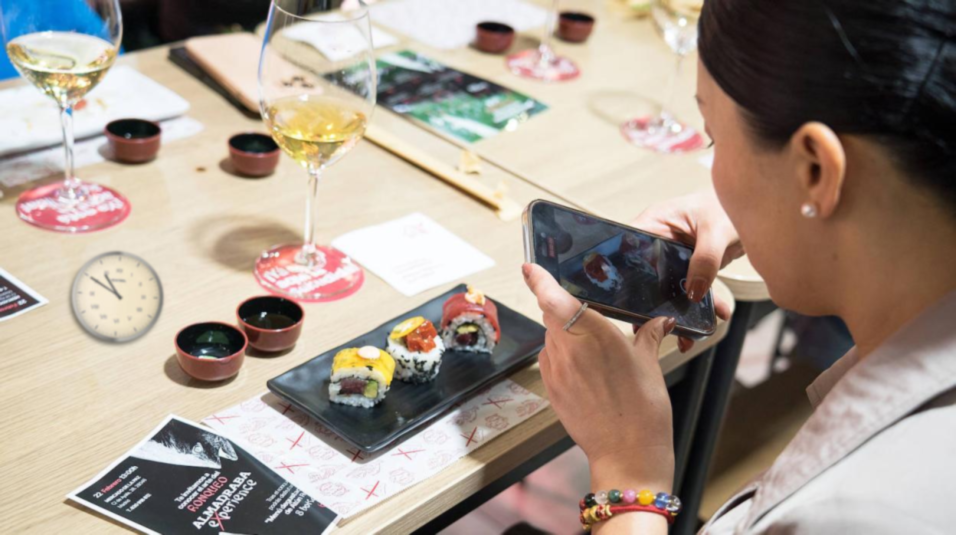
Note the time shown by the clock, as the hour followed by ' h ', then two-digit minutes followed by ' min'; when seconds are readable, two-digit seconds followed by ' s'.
10 h 50 min
